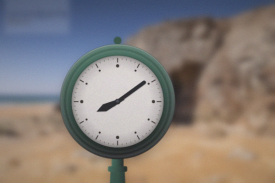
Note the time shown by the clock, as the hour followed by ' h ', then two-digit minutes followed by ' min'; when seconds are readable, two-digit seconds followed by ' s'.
8 h 09 min
